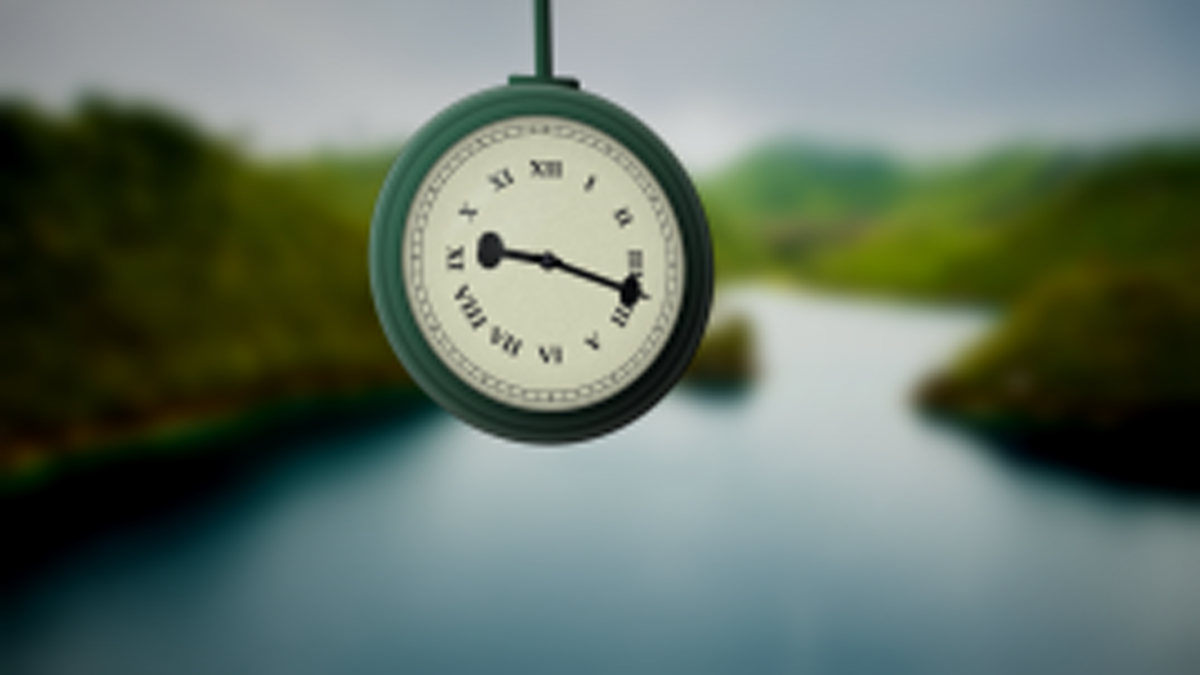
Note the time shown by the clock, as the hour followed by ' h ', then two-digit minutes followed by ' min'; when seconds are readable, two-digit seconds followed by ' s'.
9 h 18 min
